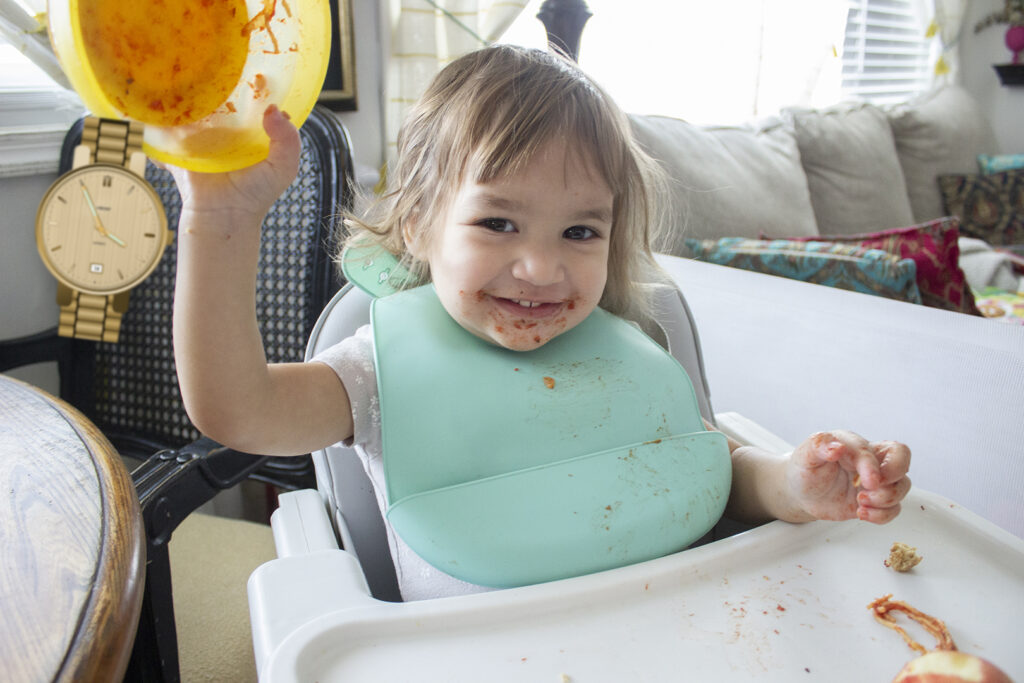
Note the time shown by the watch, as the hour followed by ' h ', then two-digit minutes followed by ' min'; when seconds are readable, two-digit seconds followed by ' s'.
3 h 55 min
